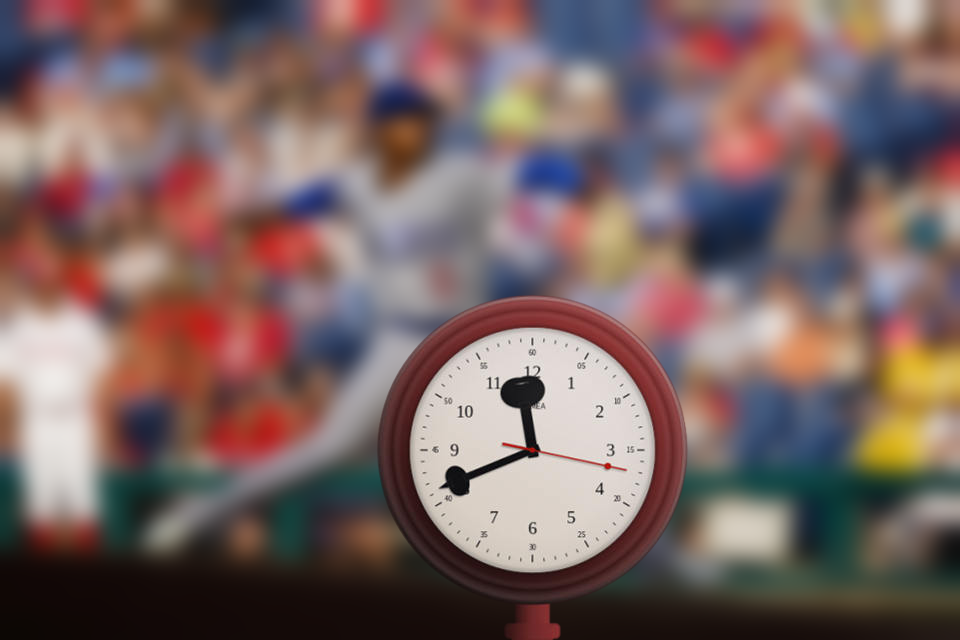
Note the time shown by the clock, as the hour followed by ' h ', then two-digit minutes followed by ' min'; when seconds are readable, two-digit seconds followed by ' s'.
11 h 41 min 17 s
